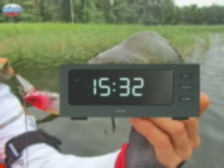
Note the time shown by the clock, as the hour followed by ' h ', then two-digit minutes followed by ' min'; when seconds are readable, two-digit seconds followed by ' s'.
15 h 32 min
